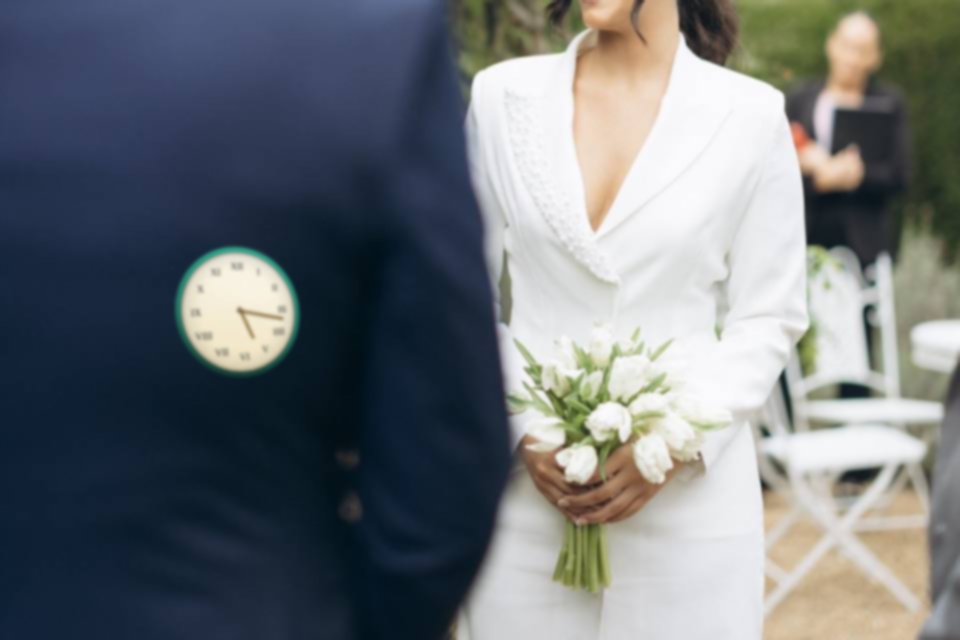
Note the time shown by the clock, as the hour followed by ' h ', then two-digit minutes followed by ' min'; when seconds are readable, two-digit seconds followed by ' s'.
5 h 17 min
